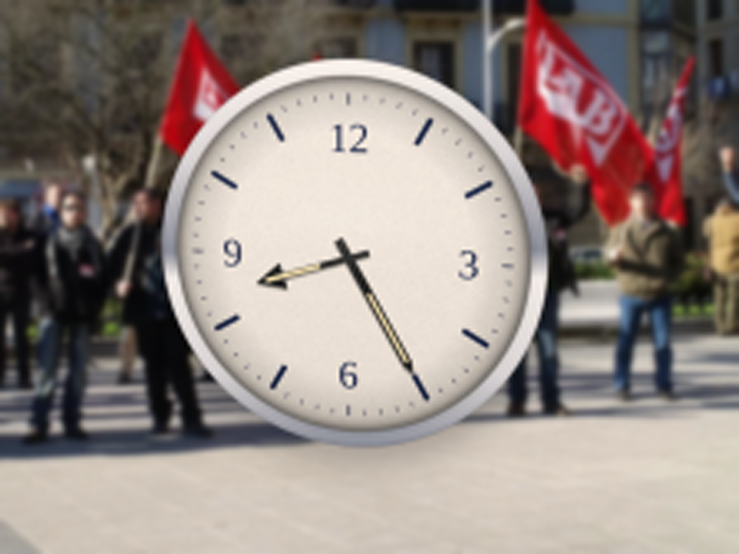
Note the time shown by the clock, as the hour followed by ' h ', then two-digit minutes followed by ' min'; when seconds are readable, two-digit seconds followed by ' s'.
8 h 25 min
